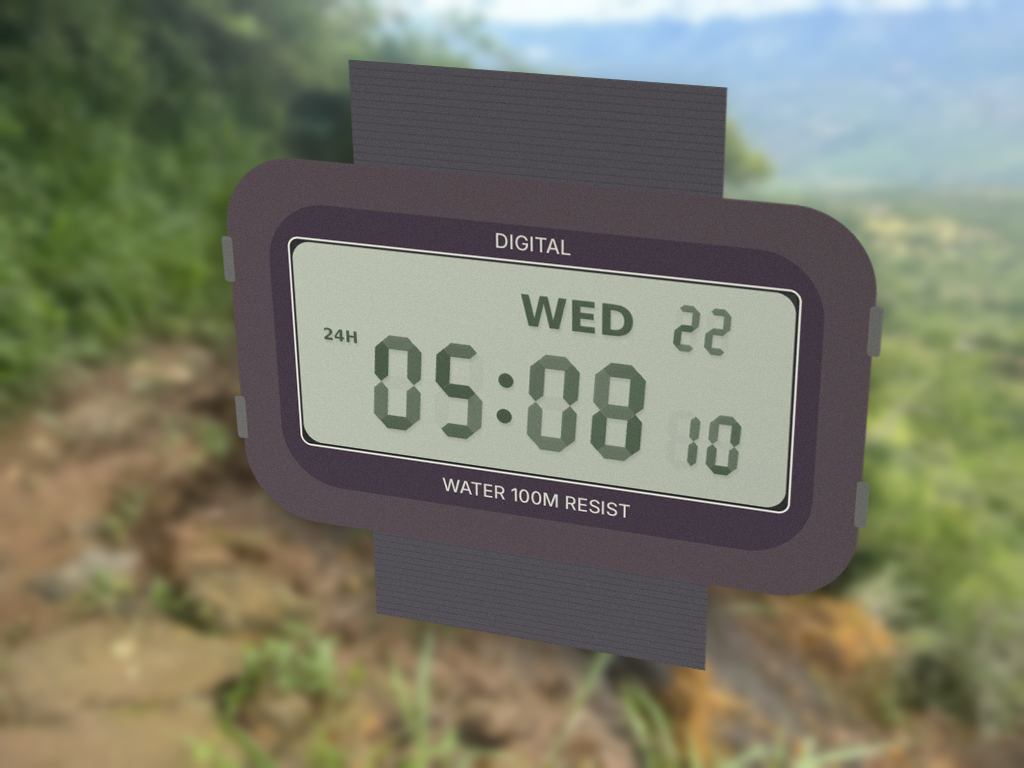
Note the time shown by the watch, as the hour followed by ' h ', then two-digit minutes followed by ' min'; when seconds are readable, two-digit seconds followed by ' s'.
5 h 08 min 10 s
